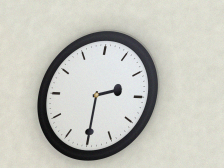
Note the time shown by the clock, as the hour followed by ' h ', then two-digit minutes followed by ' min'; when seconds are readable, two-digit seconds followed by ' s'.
2 h 30 min
